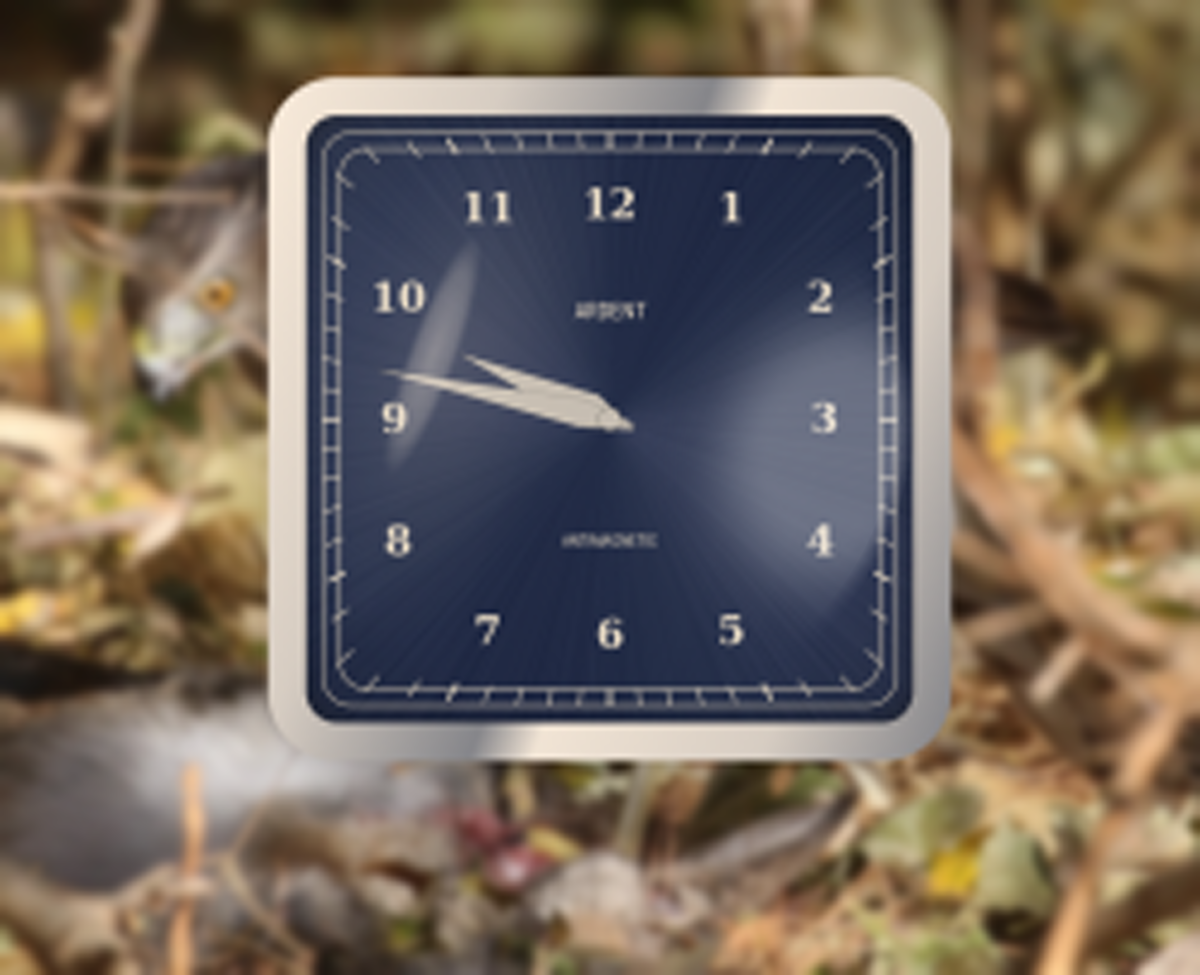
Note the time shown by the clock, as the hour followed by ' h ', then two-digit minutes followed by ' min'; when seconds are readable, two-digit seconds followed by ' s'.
9 h 47 min
